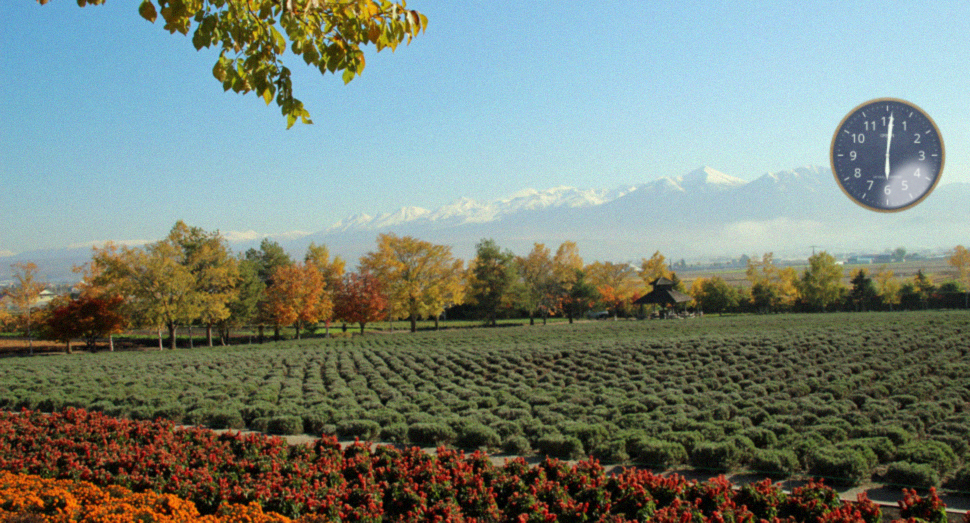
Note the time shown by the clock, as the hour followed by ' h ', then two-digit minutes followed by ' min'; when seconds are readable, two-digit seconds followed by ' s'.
6 h 01 min
